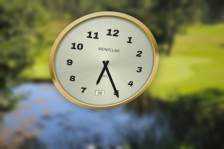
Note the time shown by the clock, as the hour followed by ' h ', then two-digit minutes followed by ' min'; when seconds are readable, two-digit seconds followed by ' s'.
6 h 25 min
